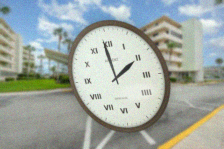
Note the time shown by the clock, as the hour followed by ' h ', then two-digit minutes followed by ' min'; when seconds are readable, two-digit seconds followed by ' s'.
1 h 59 min
